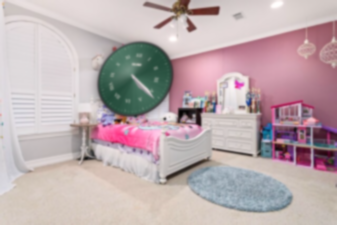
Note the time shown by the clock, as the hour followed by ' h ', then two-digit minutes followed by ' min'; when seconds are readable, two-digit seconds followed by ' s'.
4 h 21 min
